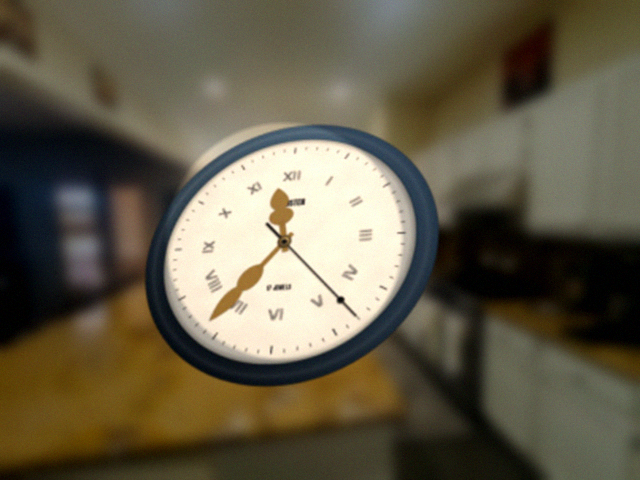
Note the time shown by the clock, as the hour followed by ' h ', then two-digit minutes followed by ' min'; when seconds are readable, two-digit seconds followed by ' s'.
11 h 36 min 23 s
